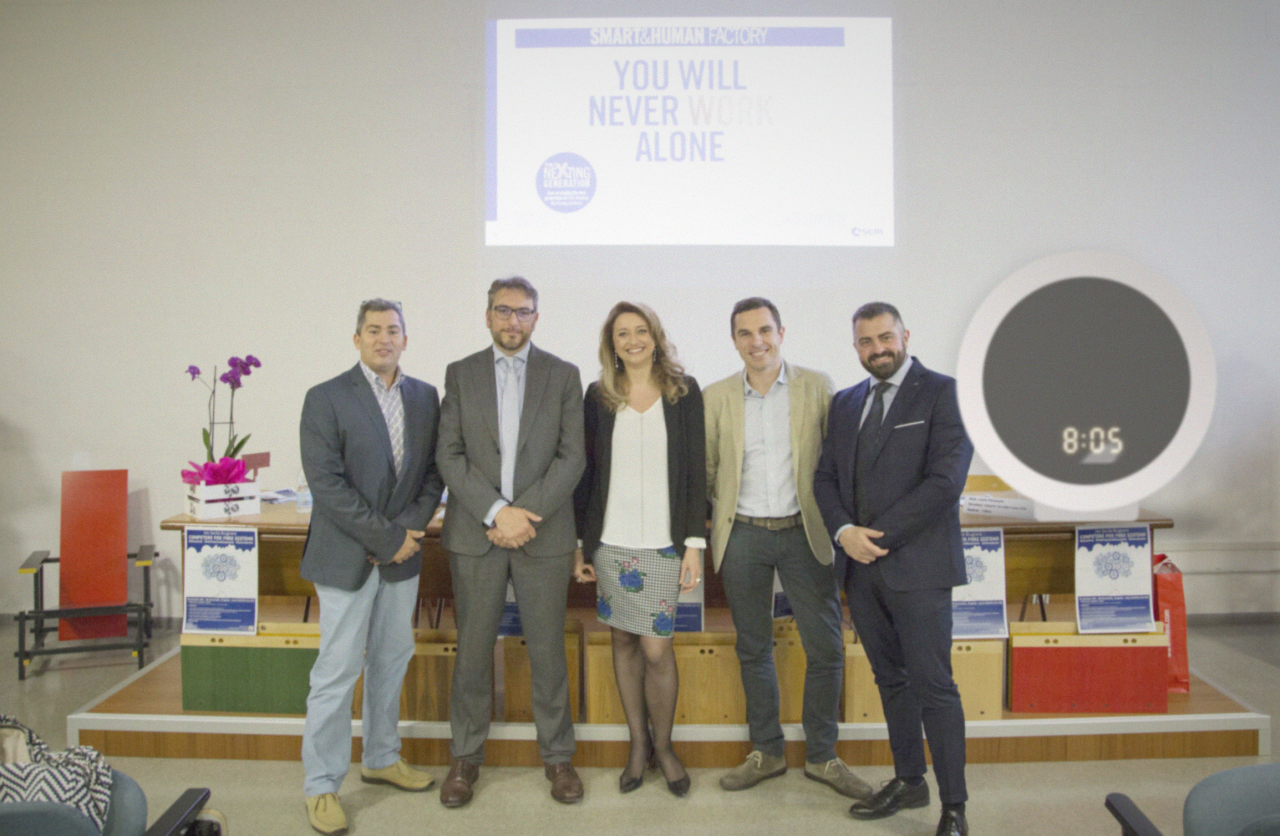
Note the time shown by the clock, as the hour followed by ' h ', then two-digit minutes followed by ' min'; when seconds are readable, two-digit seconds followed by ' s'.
8 h 05 min
